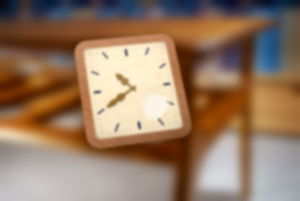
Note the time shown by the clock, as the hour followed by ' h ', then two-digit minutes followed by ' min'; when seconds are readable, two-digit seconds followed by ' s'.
10 h 40 min
